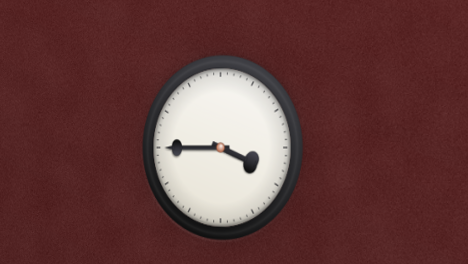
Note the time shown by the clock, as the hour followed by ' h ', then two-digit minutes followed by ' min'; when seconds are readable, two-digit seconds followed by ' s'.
3 h 45 min
